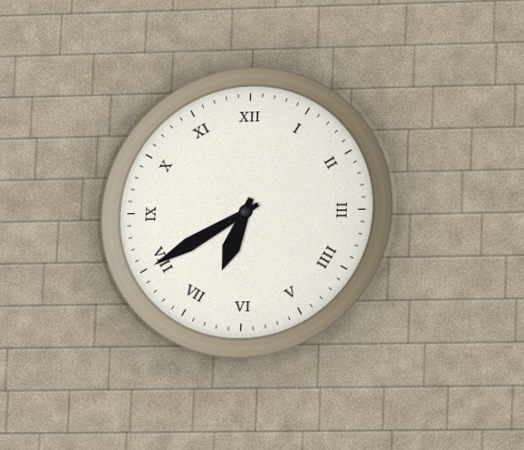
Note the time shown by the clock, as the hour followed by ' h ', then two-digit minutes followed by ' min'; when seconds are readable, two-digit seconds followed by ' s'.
6 h 40 min
